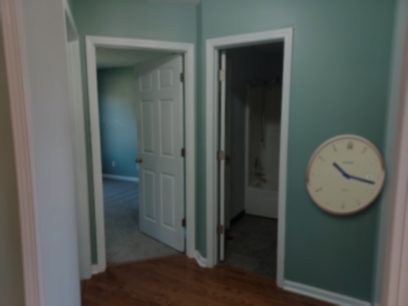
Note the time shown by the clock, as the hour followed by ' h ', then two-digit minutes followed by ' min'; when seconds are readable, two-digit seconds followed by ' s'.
10 h 17 min
